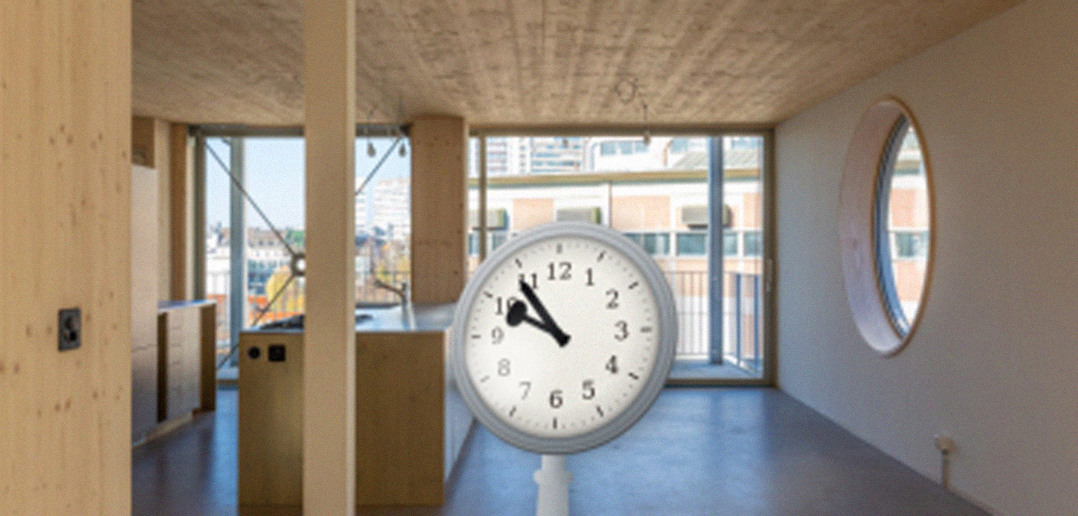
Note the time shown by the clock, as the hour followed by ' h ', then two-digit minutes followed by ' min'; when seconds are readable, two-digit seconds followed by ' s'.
9 h 54 min
